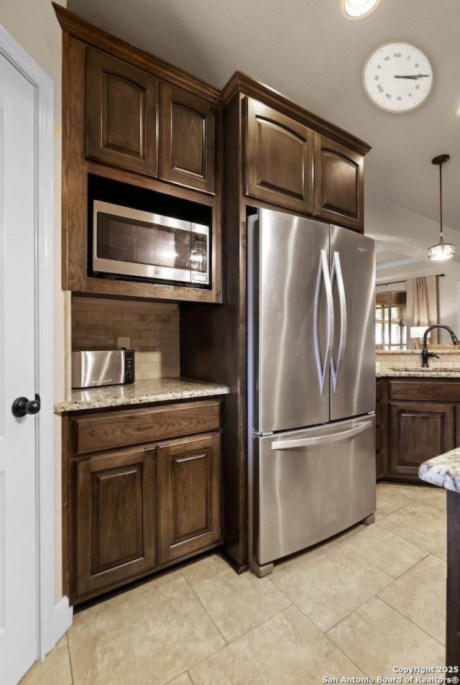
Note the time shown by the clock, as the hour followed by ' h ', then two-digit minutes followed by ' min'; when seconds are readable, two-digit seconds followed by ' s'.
3 h 15 min
